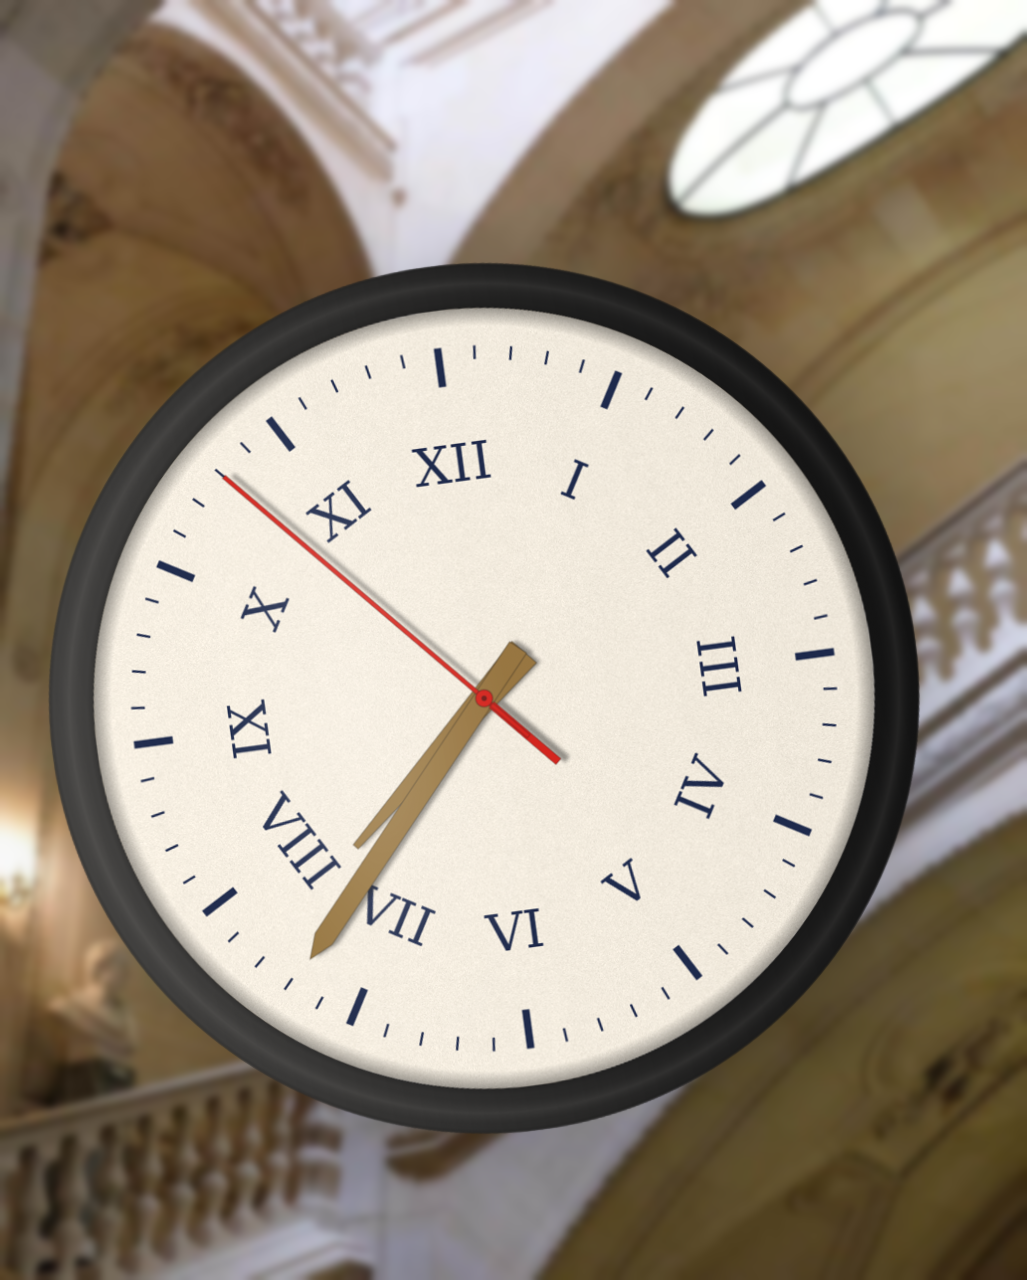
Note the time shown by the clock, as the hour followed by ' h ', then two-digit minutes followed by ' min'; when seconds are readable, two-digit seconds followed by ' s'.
7 h 36 min 53 s
